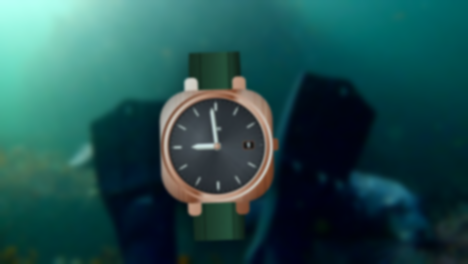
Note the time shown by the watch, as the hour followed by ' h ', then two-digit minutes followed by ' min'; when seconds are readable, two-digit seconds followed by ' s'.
8 h 59 min
